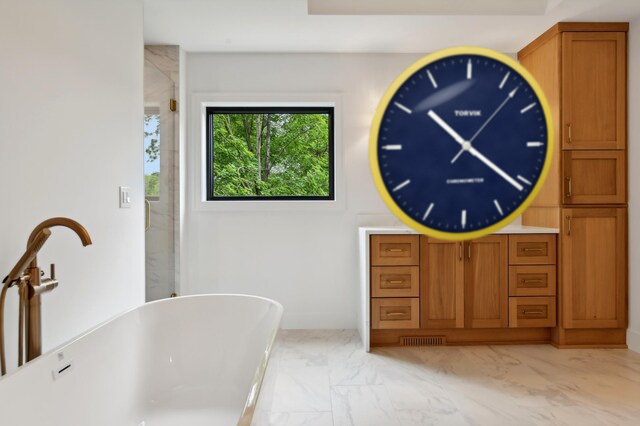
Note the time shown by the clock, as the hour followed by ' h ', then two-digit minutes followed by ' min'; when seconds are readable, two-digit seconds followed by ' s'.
10 h 21 min 07 s
